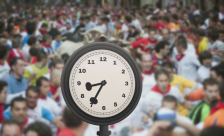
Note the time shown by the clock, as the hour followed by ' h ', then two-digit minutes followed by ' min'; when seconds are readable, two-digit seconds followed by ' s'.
8 h 35 min
